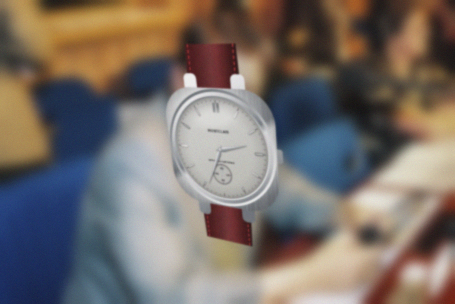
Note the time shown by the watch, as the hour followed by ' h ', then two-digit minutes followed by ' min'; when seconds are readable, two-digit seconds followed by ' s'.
2 h 34 min
